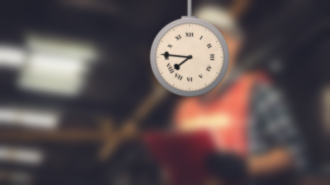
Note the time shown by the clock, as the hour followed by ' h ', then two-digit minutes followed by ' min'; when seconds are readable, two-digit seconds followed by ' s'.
7 h 46 min
